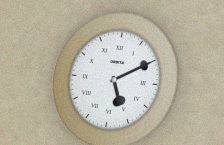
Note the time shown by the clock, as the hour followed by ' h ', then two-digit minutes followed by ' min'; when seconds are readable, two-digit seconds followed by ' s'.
5 h 10 min
